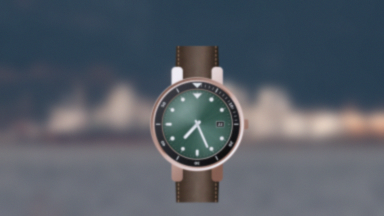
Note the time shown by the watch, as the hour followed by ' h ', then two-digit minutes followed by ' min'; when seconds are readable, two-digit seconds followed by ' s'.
7 h 26 min
